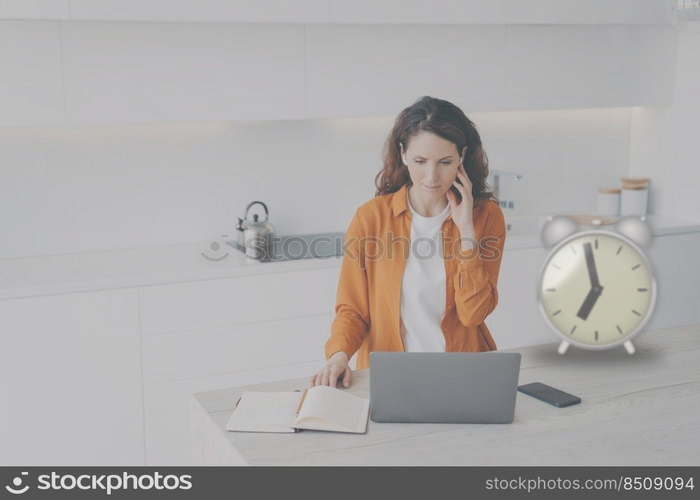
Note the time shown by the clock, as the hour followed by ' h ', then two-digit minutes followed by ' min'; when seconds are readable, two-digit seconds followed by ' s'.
6 h 58 min
